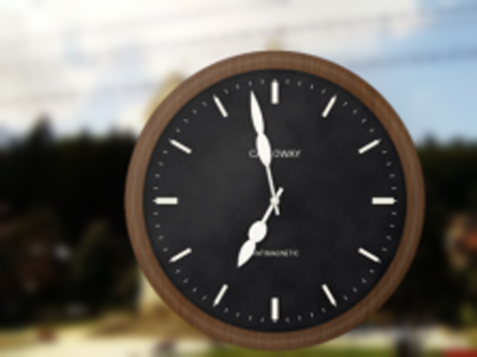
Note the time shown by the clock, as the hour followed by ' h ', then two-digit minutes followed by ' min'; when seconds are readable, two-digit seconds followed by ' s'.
6 h 58 min
